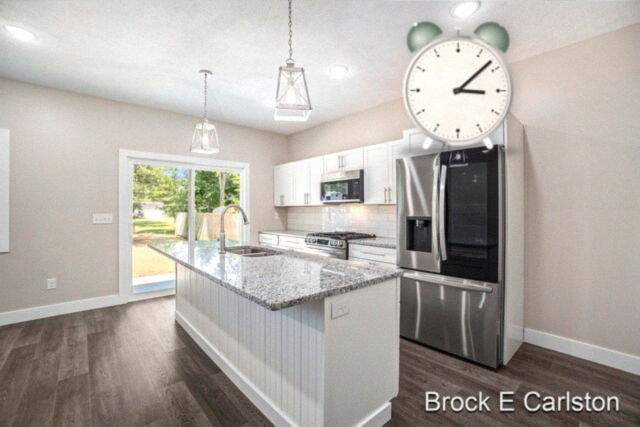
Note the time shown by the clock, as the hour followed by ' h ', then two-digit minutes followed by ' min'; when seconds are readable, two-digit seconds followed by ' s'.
3 h 08 min
